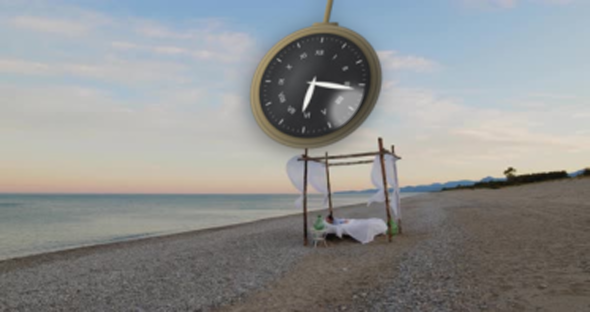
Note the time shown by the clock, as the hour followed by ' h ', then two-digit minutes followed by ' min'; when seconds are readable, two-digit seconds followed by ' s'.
6 h 16 min
